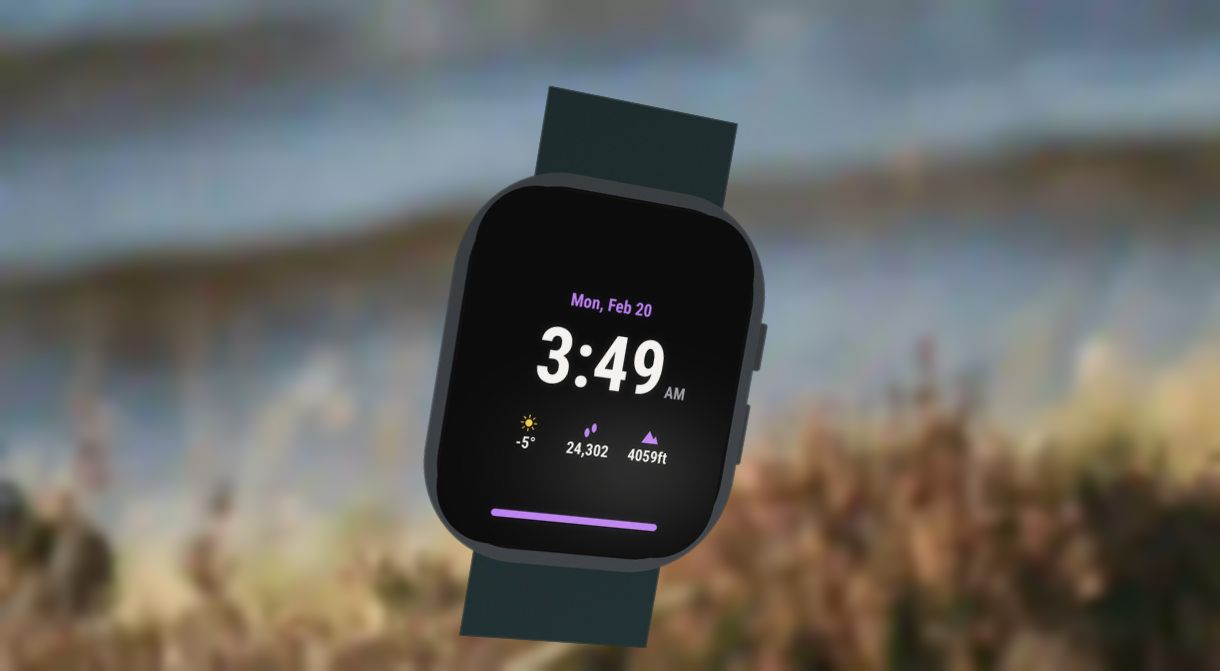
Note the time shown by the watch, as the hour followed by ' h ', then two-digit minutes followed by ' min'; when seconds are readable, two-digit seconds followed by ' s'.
3 h 49 min
